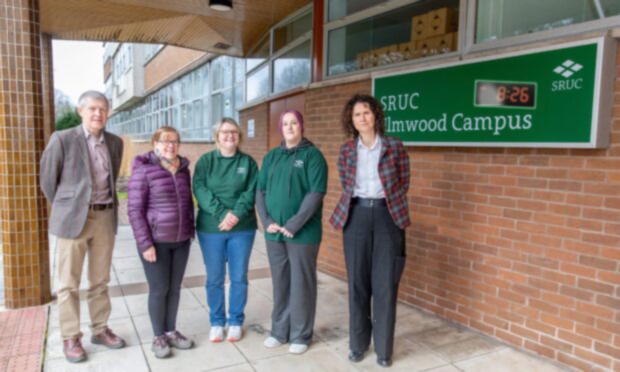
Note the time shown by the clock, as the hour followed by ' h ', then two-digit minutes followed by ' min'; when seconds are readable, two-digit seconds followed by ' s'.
8 h 26 min
